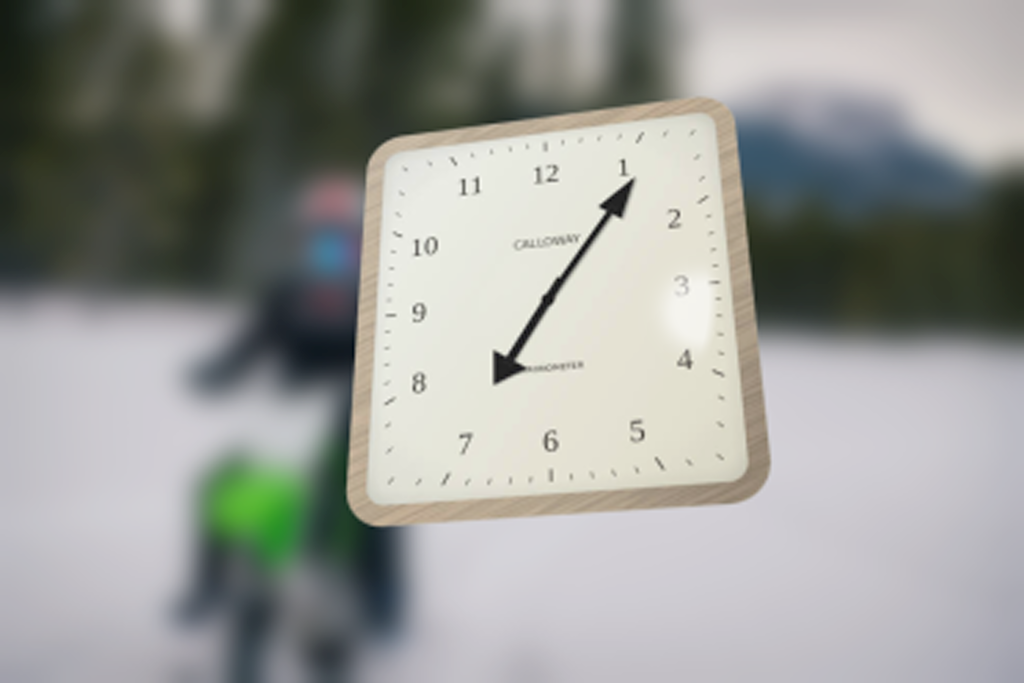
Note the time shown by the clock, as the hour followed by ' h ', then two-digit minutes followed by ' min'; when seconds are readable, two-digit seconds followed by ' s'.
7 h 06 min
